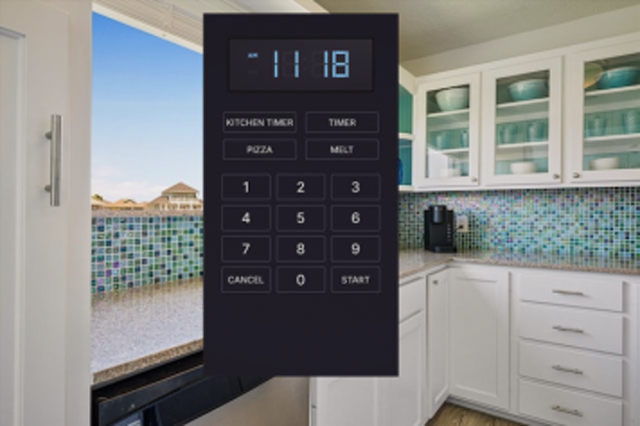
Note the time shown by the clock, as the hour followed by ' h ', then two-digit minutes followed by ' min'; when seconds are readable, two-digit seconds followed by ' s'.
11 h 18 min
